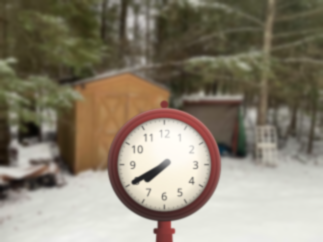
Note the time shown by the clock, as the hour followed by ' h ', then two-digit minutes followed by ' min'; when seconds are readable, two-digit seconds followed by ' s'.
7 h 40 min
